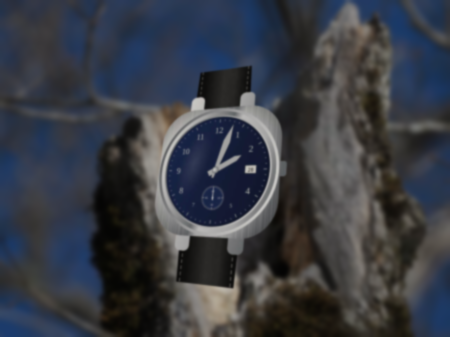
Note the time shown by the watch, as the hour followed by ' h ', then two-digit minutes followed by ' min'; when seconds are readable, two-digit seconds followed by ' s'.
2 h 03 min
